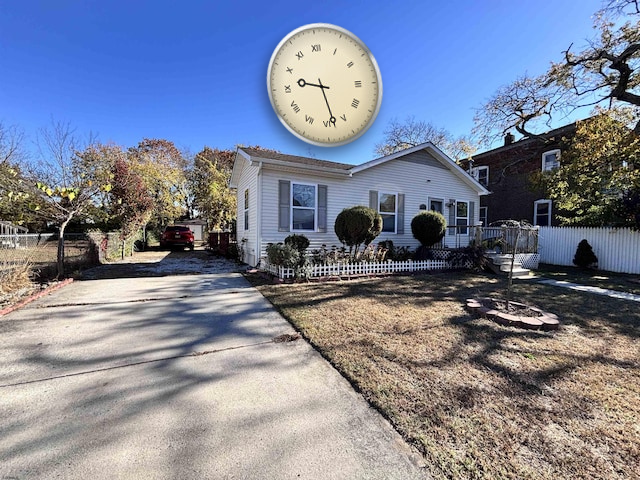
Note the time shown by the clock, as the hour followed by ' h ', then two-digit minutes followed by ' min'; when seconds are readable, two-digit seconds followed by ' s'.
9 h 28 min
